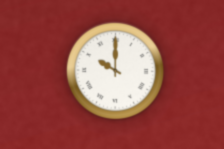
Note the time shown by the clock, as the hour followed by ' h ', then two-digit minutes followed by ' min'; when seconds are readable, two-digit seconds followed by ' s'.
10 h 00 min
